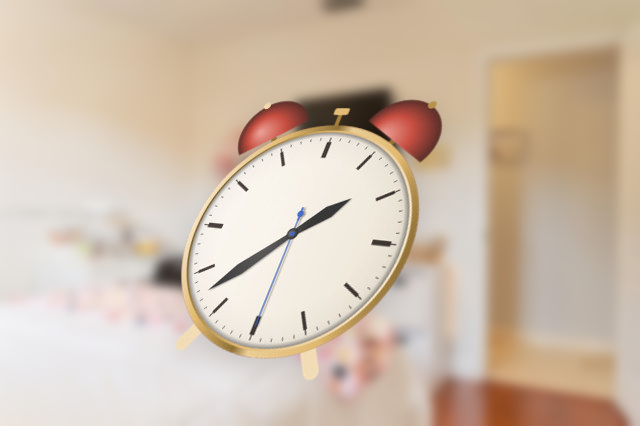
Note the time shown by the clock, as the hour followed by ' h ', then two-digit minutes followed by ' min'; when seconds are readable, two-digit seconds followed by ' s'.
1 h 37 min 30 s
